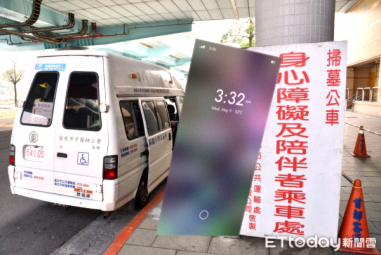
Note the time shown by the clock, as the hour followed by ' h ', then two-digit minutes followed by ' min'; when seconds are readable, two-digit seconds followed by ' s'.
3 h 32 min
